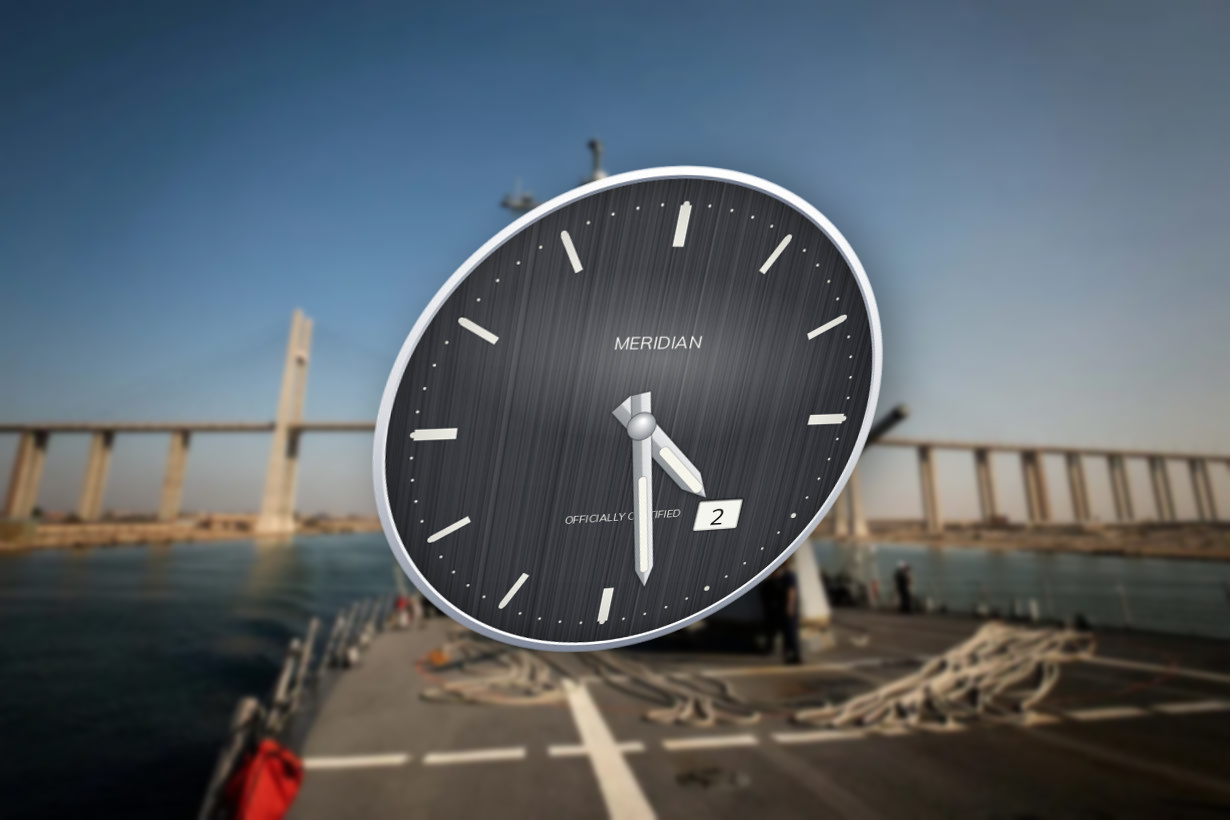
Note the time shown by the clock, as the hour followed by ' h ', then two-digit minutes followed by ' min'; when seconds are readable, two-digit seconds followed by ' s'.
4 h 28 min
